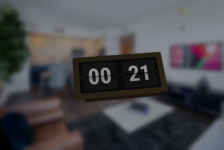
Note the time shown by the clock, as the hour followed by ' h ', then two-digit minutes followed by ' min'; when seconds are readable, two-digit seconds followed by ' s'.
0 h 21 min
